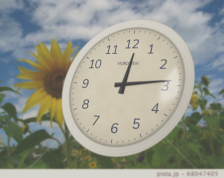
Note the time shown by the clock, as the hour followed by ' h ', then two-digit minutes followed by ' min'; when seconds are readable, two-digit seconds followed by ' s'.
12 h 14 min
